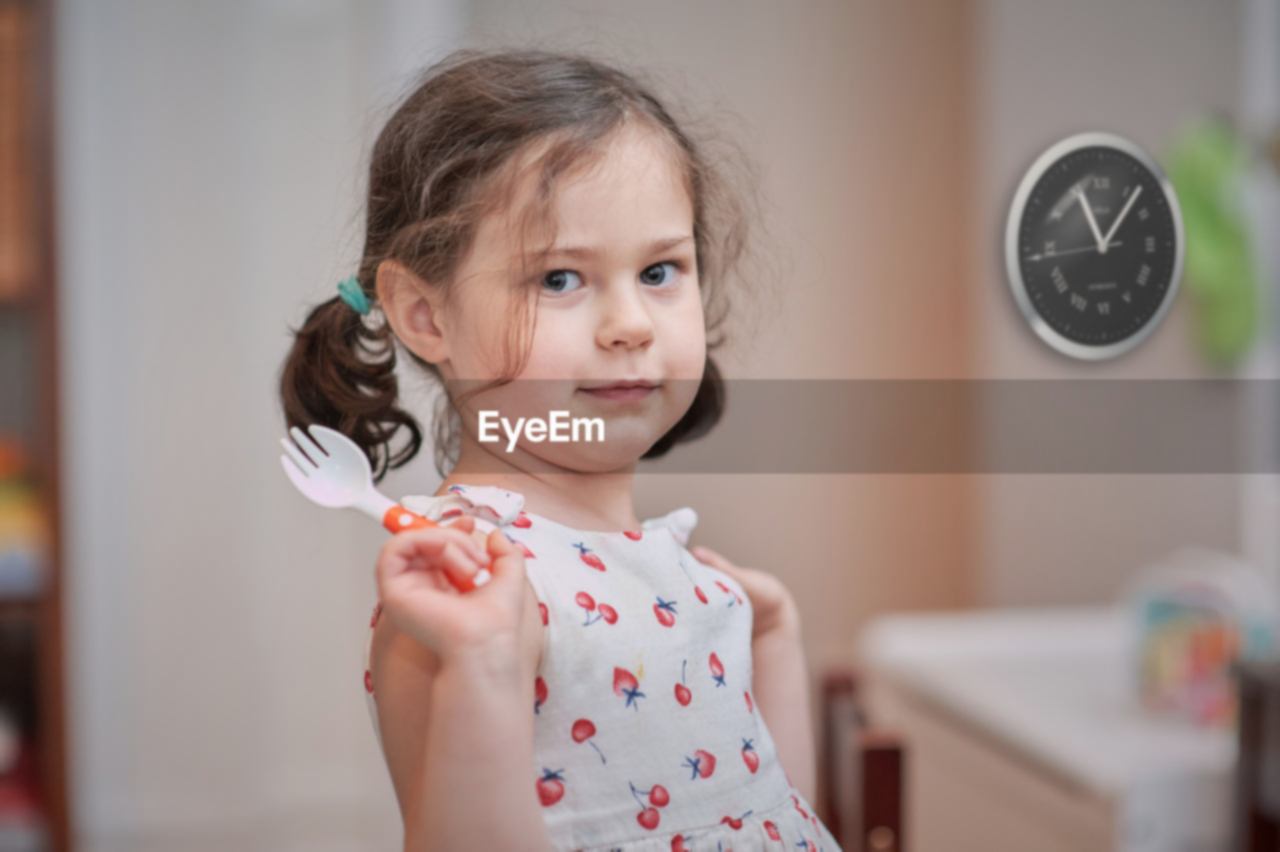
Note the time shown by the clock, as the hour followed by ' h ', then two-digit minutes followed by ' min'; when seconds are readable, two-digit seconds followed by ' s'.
11 h 06 min 44 s
